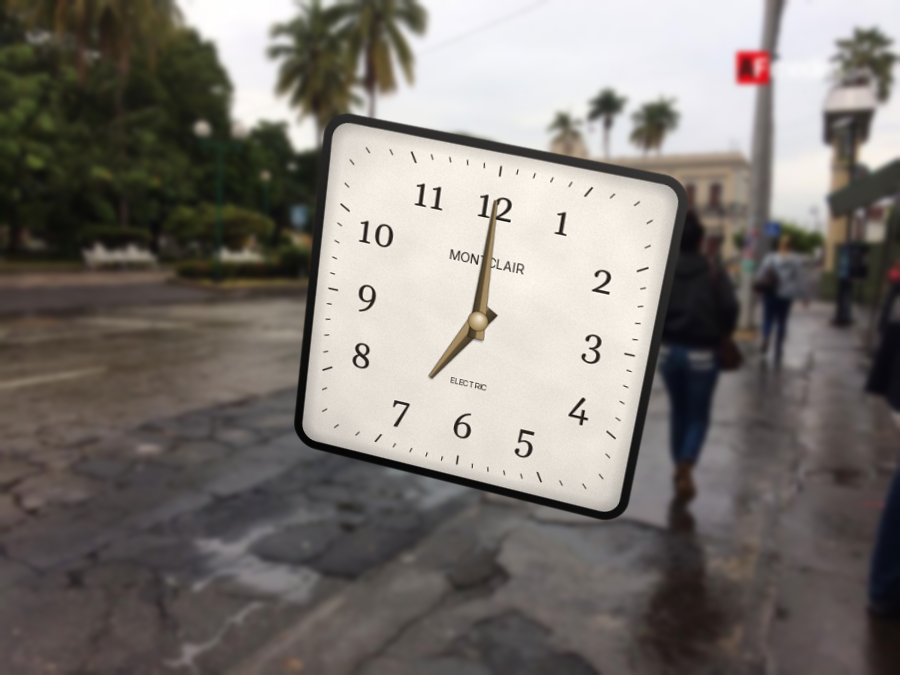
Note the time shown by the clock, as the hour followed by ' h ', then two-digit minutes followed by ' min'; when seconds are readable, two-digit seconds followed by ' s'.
7 h 00 min
